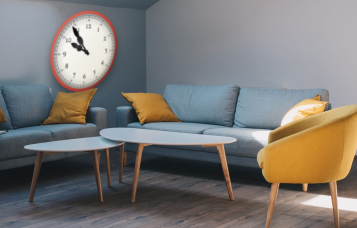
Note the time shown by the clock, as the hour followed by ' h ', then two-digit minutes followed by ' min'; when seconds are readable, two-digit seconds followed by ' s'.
9 h 54 min
